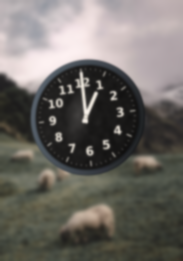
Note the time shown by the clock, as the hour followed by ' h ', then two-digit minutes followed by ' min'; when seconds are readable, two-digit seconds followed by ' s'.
1 h 00 min
